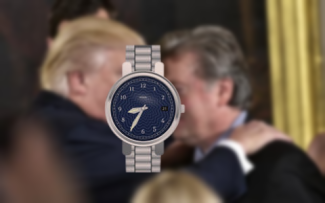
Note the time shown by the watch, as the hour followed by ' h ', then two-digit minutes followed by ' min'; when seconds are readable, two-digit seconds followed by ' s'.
8 h 35 min
